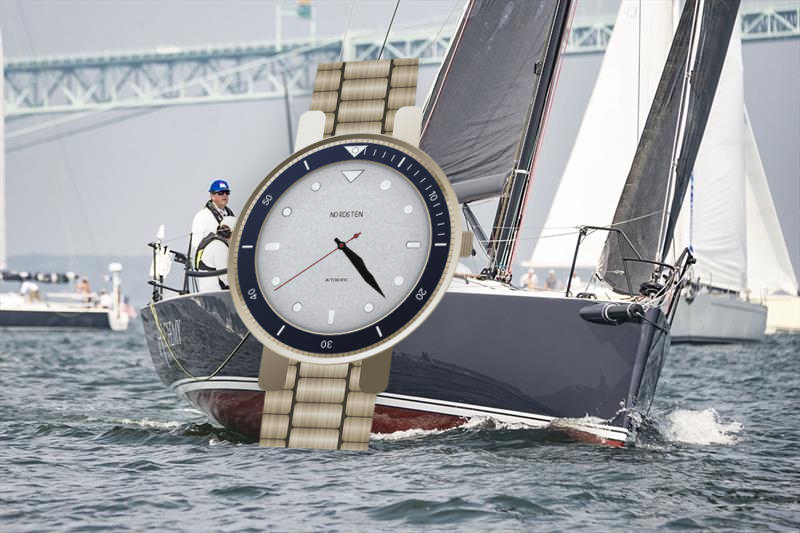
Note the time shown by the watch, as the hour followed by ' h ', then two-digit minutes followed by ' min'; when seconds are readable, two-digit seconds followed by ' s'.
4 h 22 min 39 s
